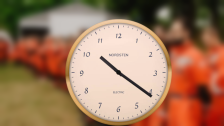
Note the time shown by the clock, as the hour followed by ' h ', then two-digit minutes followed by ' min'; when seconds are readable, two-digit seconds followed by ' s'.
10 h 21 min
